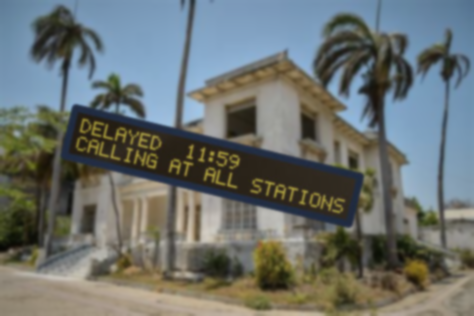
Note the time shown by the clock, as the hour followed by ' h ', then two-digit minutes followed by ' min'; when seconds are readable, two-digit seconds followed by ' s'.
11 h 59 min
